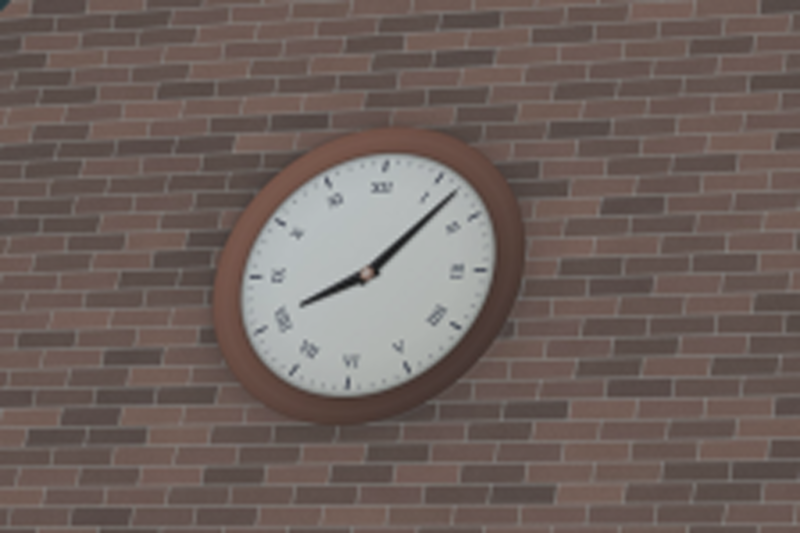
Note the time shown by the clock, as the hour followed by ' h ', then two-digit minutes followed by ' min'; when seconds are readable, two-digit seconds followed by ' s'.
8 h 07 min
